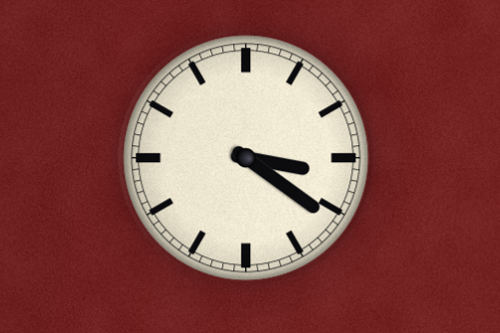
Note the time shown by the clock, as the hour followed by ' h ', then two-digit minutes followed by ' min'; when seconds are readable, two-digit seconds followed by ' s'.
3 h 21 min
